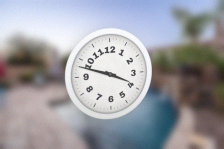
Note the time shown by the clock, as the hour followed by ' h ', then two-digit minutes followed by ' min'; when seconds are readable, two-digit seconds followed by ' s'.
3 h 48 min
